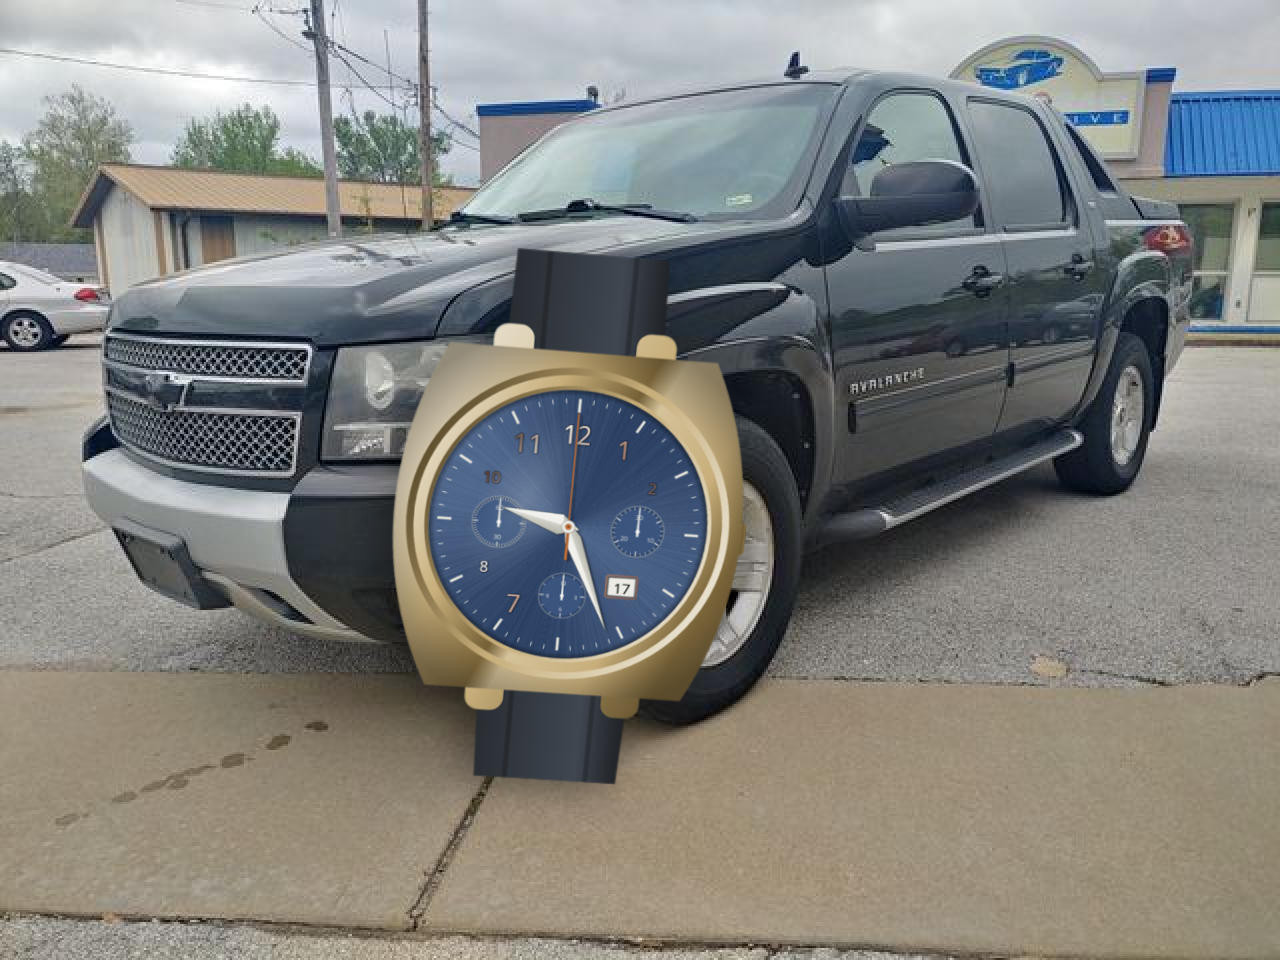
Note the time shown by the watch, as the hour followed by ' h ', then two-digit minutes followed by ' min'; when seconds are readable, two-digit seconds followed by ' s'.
9 h 26 min
